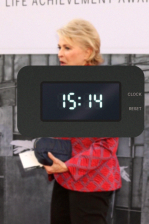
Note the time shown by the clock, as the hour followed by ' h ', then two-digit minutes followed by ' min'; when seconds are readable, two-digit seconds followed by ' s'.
15 h 14 min
